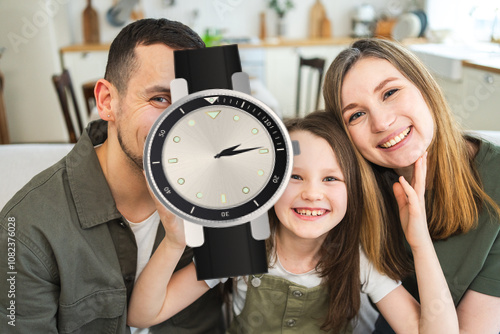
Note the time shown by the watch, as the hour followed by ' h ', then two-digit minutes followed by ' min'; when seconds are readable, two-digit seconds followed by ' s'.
2 h 14 min
